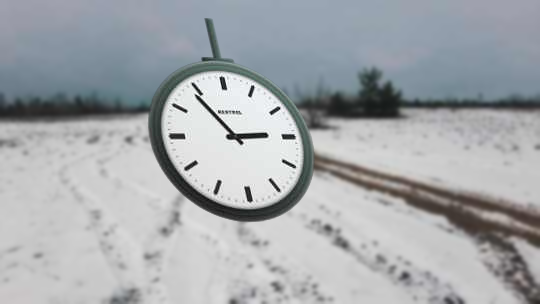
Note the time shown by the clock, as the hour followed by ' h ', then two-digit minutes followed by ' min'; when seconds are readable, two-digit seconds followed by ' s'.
2 h 54 min
